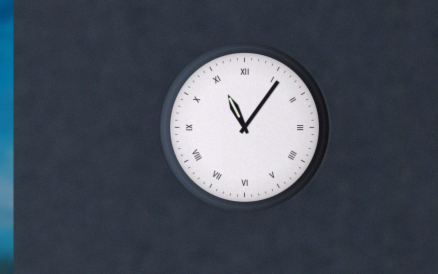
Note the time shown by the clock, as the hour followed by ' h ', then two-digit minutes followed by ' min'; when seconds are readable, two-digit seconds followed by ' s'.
11 h 06 min
